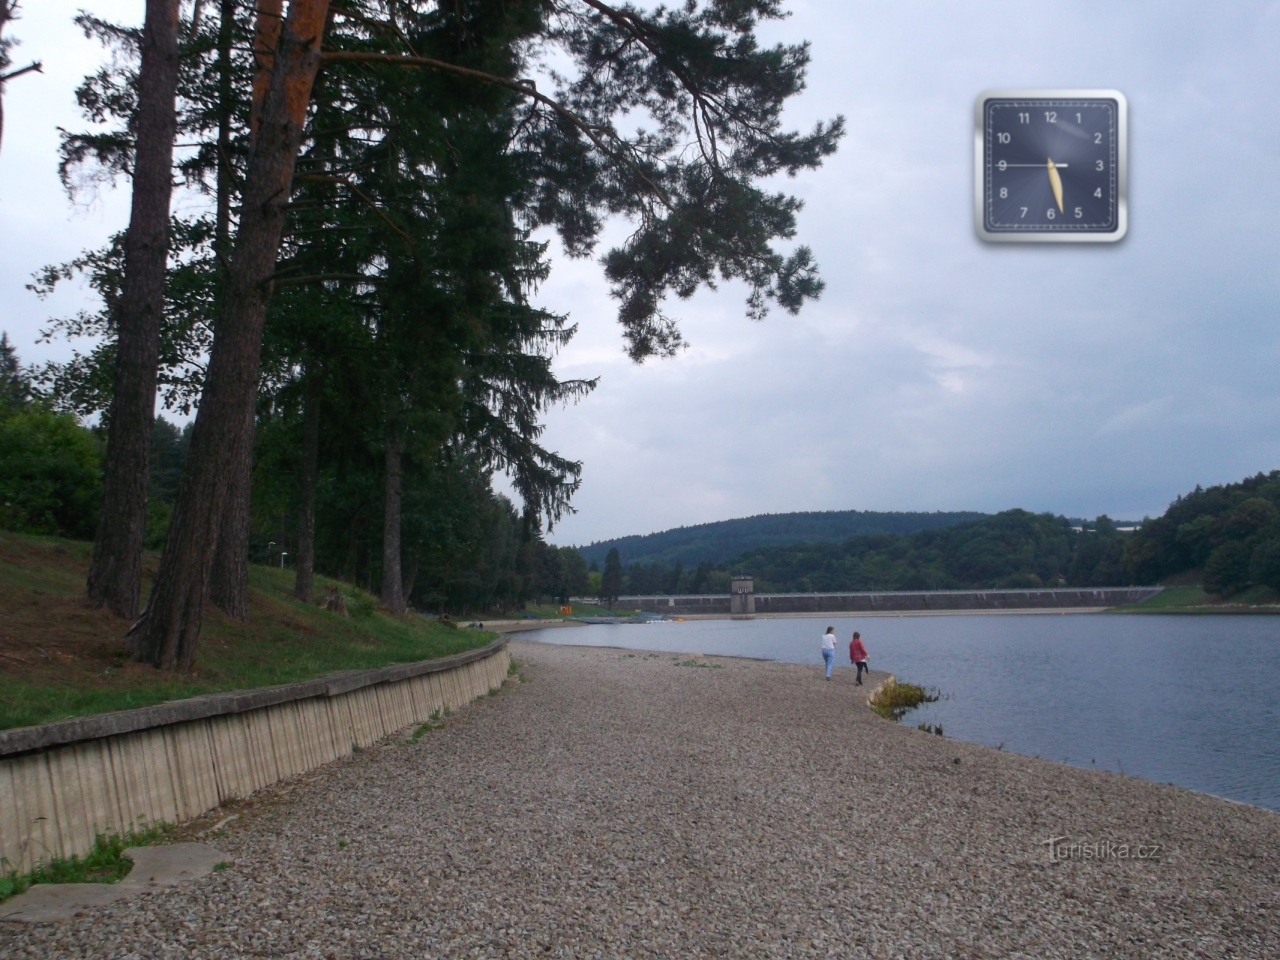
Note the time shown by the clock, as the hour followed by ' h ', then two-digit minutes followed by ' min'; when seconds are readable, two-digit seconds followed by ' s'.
5 h 27 min 45 s
